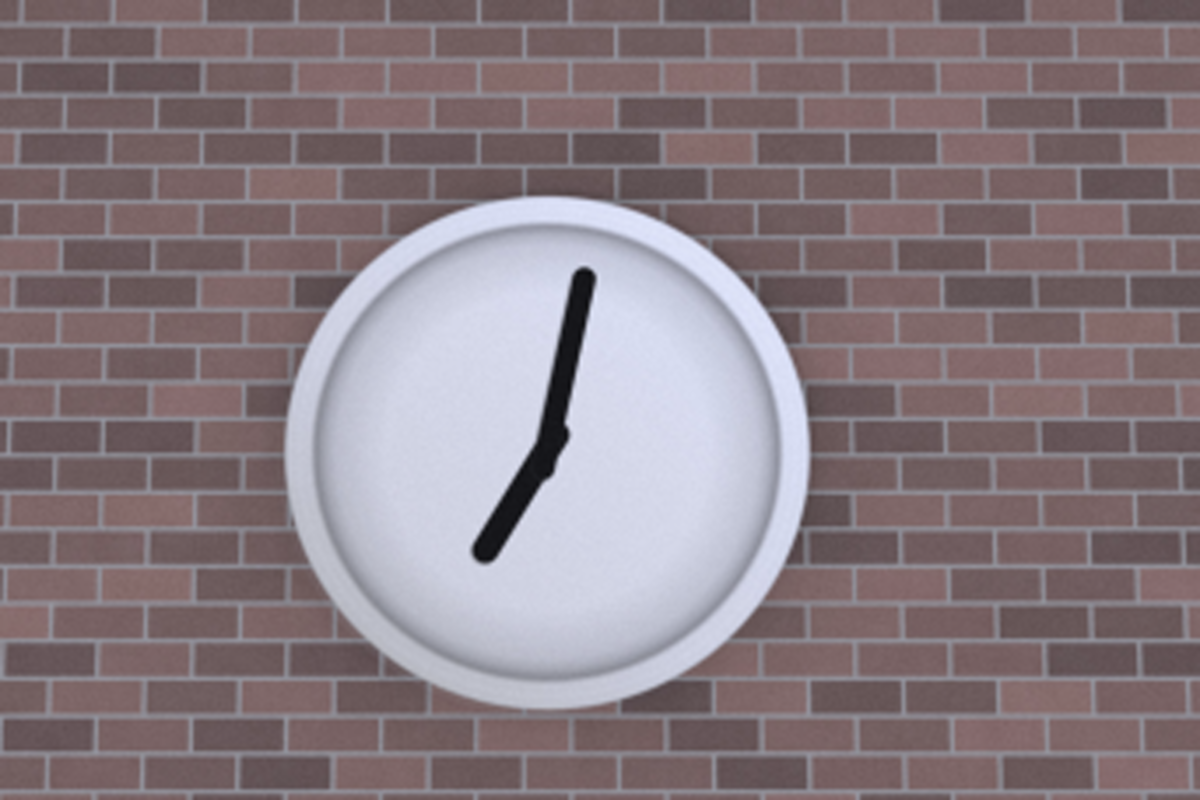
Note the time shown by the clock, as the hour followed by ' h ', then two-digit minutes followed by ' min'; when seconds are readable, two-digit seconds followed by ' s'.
7 h 02 min
